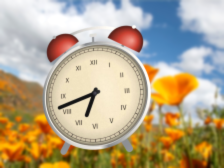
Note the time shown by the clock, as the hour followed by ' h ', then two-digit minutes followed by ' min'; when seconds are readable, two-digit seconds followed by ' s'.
6 h 42 min
